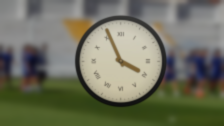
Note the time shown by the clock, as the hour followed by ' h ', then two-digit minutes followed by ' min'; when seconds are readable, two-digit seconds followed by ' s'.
3 h 56 min
